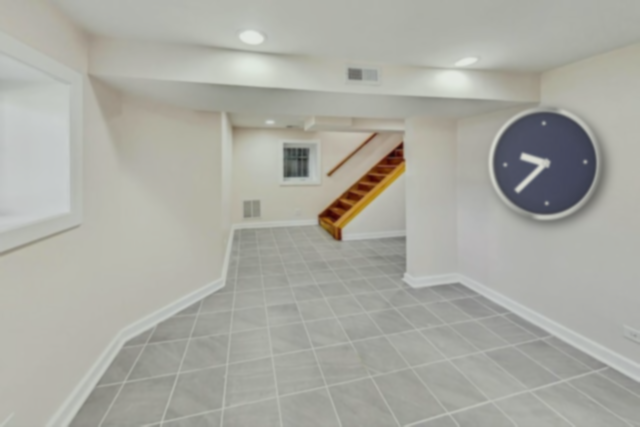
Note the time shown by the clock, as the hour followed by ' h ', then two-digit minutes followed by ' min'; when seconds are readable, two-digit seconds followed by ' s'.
9 h 38 min
